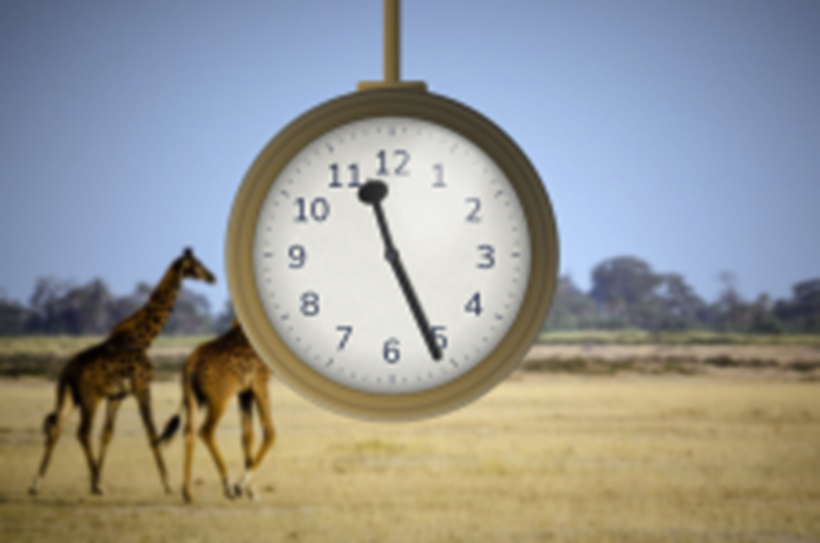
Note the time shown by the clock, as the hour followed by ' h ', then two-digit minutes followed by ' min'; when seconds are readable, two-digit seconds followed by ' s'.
11 h 26 min
